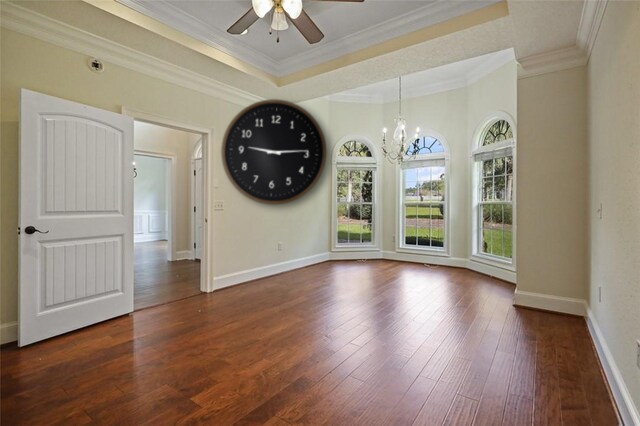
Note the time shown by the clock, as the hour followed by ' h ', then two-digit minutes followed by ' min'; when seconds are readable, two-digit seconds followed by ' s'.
9 h 14 min
